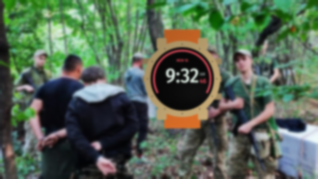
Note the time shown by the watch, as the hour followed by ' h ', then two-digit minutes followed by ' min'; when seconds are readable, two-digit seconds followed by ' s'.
9 h 32 min
